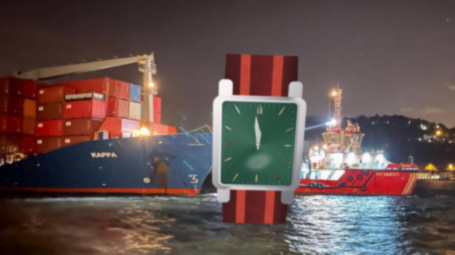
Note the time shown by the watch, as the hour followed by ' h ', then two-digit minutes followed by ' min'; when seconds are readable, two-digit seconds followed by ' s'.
11 h 59 min
